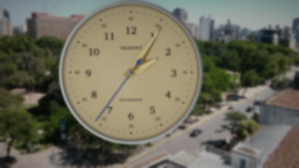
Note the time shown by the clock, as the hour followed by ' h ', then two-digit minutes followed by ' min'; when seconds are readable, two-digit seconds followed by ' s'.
2 h 05 min 36 s
